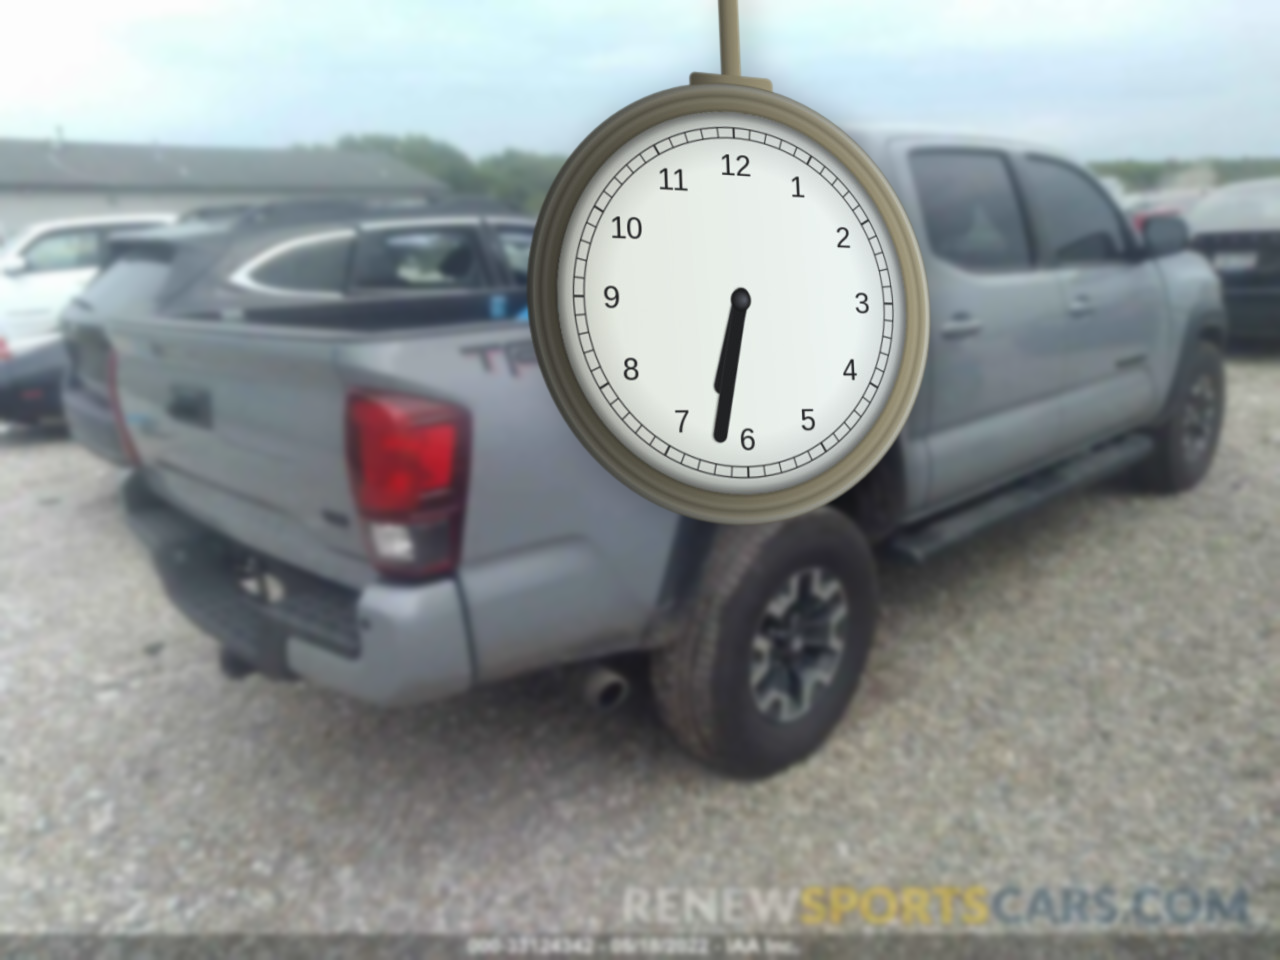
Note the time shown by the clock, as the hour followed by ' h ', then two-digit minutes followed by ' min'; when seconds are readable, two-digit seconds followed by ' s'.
6 h 32 min
